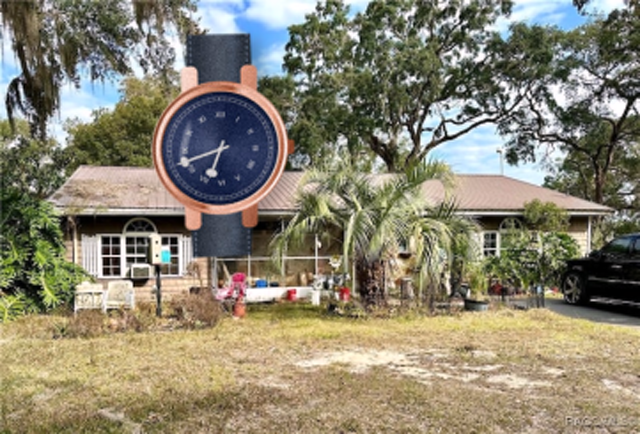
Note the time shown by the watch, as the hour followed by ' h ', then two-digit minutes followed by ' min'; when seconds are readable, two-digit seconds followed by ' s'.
6 h 42 min
